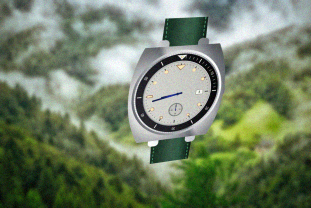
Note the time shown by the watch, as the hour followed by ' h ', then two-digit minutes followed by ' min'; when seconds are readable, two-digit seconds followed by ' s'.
8 h 43 min
